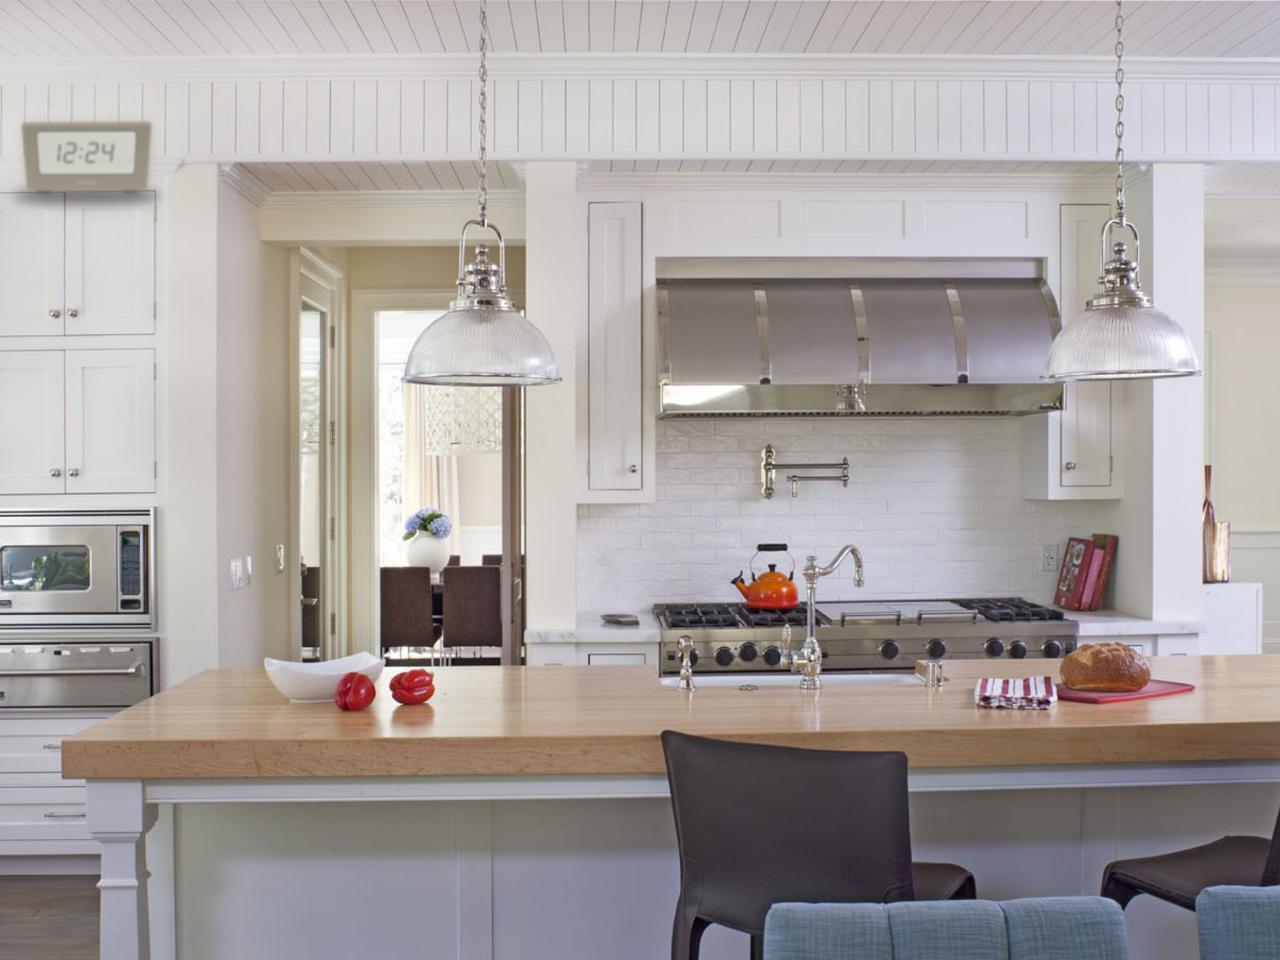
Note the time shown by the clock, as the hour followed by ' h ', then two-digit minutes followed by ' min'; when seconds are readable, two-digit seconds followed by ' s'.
12 h 24 min
